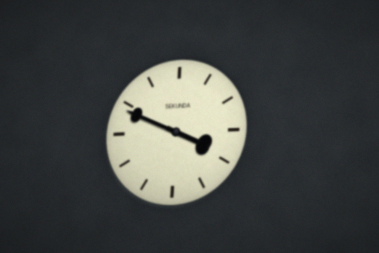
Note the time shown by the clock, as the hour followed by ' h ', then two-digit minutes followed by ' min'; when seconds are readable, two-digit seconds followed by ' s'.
3 h 49 min
